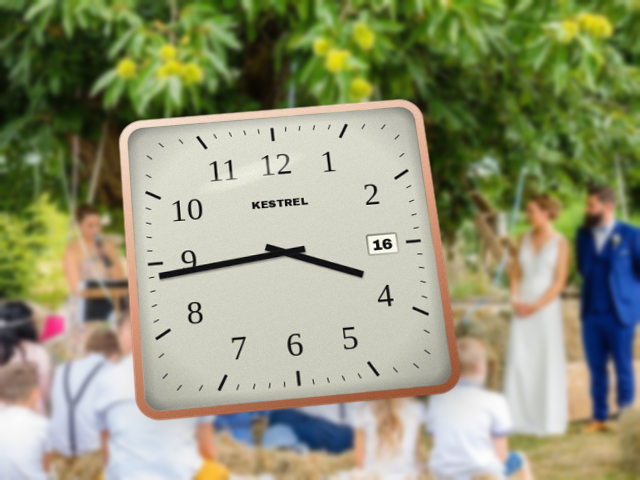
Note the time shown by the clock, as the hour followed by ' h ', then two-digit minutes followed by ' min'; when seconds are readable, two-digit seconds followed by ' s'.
3 h 44 min
